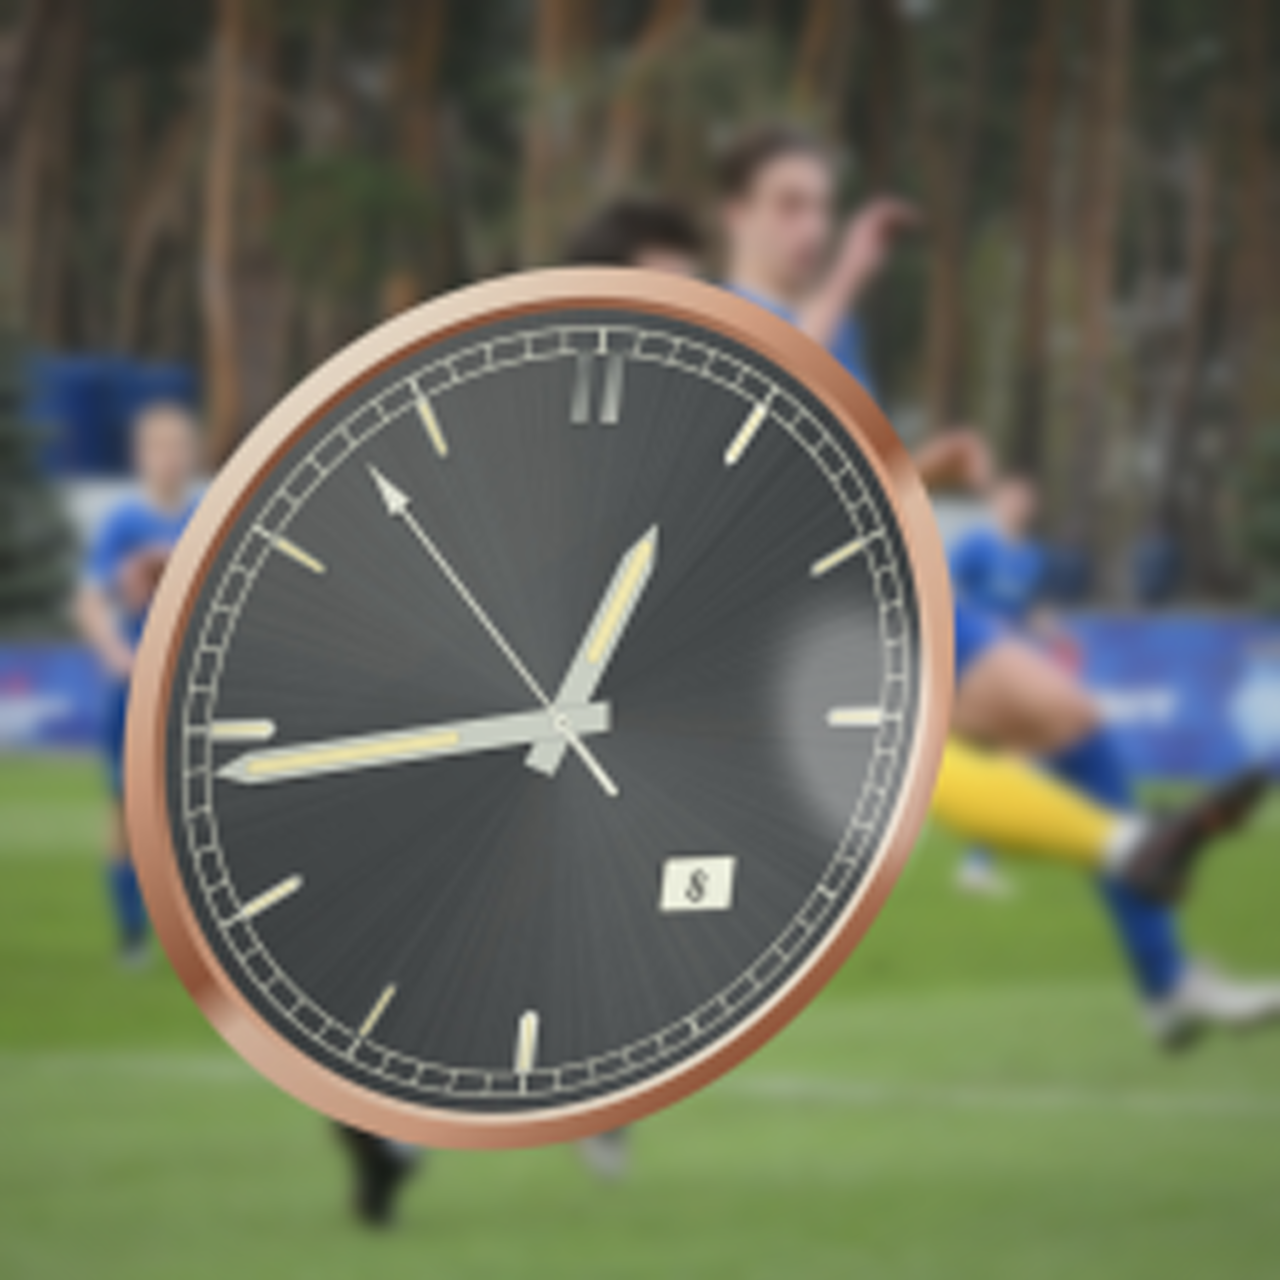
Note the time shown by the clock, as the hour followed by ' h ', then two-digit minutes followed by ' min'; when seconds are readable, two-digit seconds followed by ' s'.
12 h 43 min 53 s
